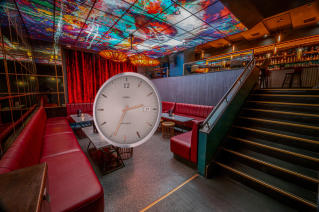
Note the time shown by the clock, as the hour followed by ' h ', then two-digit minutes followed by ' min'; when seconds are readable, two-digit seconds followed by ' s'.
2 h 34 min
